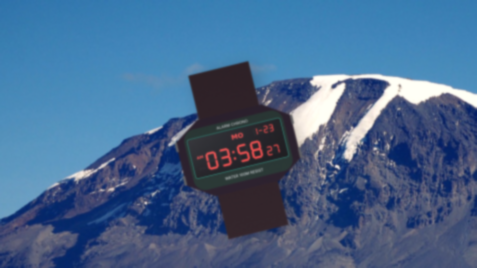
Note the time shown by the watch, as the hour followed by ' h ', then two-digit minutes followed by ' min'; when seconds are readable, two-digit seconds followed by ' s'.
3 h 58 min
